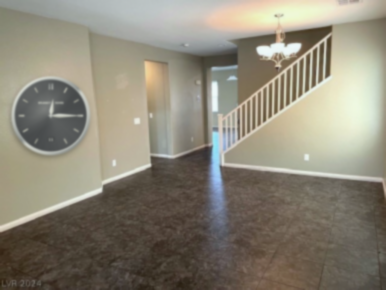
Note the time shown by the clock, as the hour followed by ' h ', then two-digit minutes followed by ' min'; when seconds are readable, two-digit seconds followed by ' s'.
12 h 15 min
